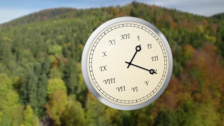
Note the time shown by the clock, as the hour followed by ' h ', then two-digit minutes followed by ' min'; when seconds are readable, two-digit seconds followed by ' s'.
1 h 20 min
